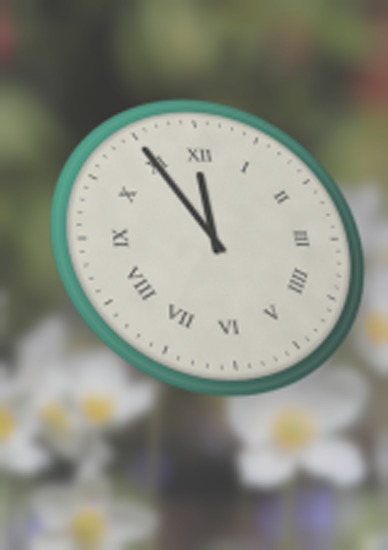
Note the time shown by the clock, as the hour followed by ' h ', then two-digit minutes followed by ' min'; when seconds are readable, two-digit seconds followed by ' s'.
11 h 55 min
